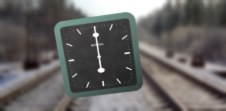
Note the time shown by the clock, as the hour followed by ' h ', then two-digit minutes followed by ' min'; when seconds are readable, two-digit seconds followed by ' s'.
6 h 00 min
